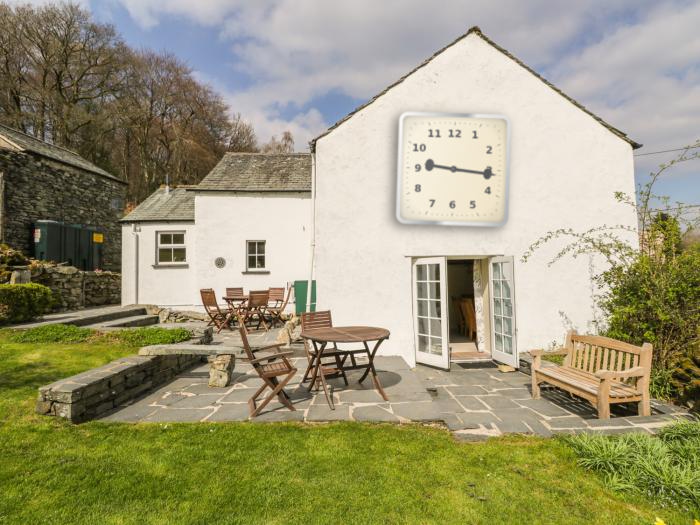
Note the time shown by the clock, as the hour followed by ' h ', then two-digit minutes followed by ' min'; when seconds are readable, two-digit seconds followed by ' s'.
9 h 16 min
